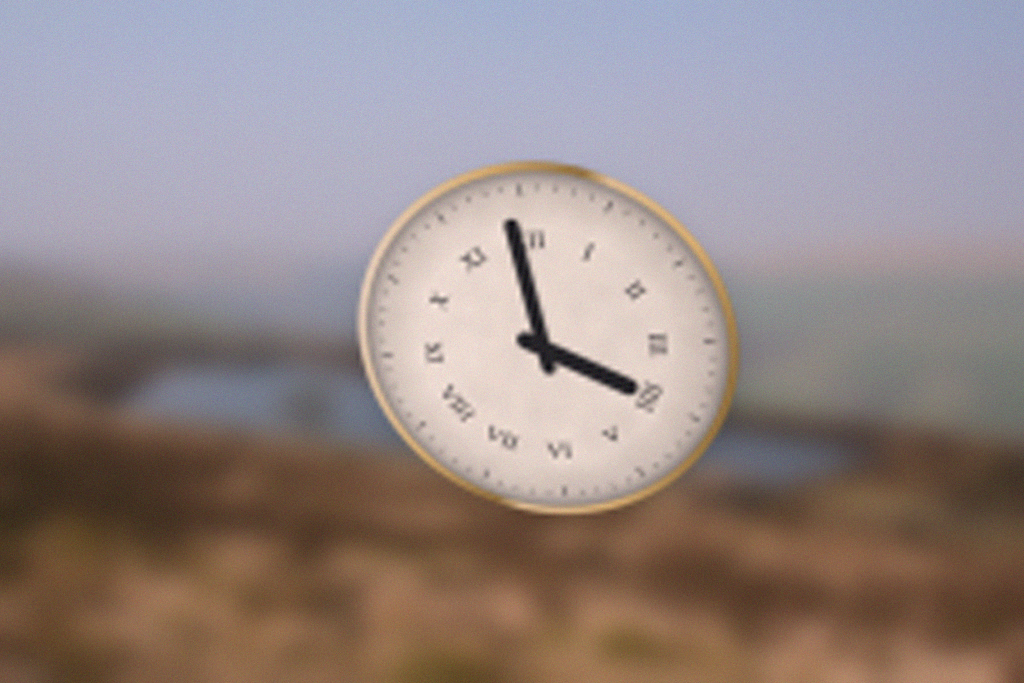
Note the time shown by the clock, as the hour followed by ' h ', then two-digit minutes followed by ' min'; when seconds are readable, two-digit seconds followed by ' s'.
3 h 59 min
